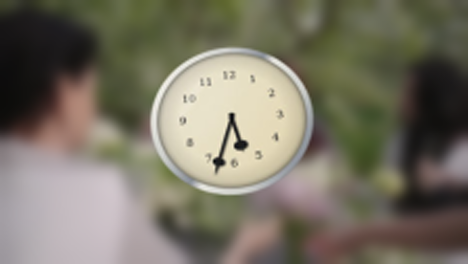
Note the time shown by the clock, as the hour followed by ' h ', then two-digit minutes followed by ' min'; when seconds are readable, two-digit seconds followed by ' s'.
5 h 33 min
